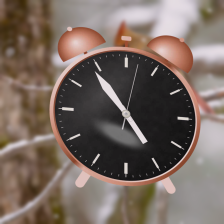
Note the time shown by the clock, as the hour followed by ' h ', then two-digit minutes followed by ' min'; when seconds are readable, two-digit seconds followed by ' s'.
4 h 54 min 02 s
